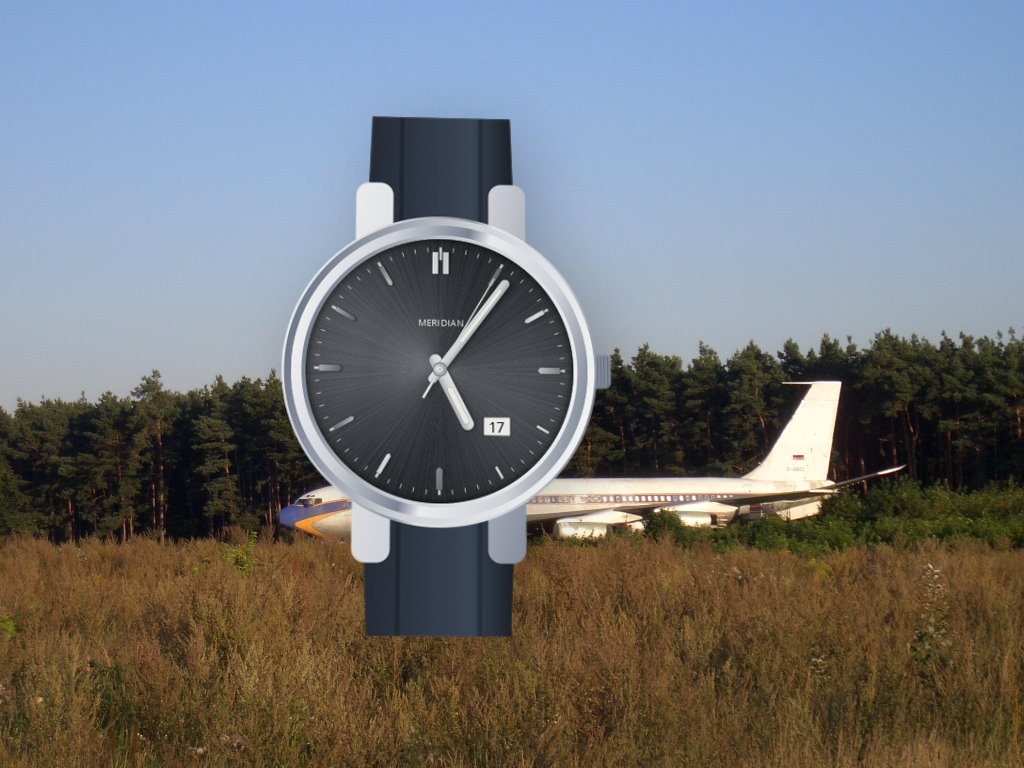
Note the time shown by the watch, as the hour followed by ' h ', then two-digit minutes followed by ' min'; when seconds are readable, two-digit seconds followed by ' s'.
5 h 06 min 05 s
